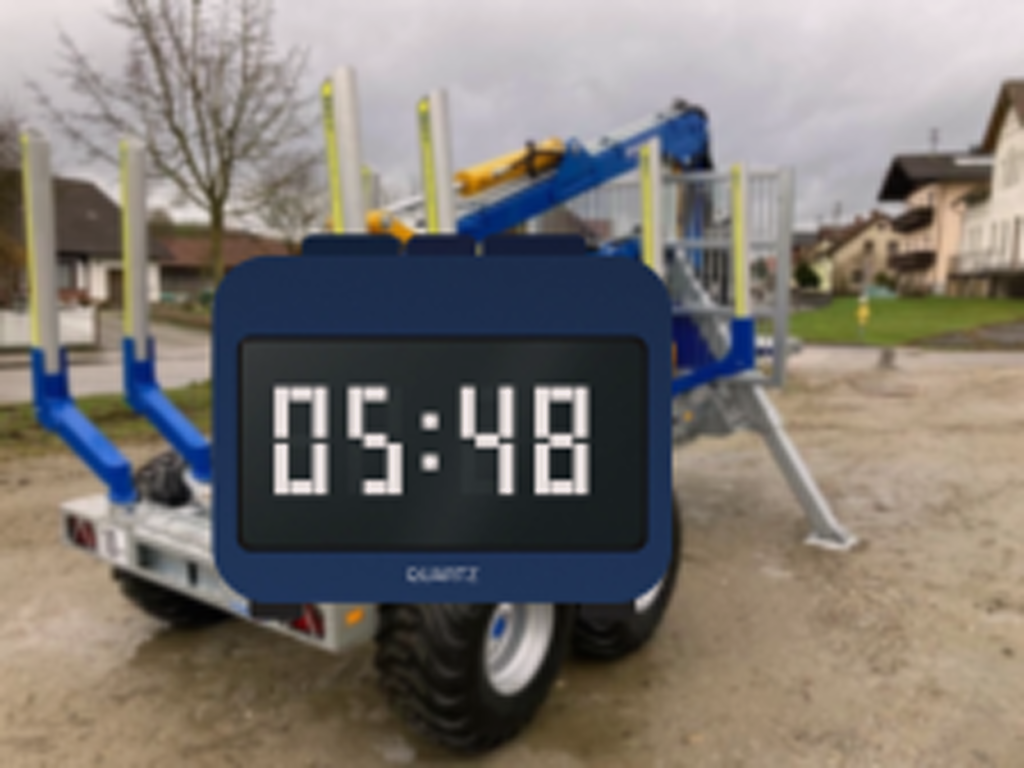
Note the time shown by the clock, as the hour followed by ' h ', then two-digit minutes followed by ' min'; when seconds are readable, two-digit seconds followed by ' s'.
5 h 48 min
